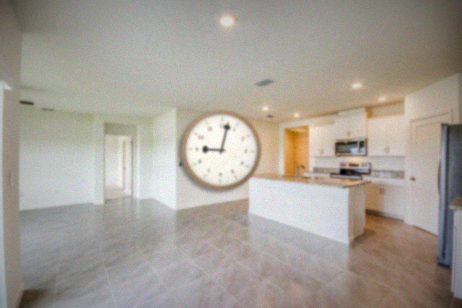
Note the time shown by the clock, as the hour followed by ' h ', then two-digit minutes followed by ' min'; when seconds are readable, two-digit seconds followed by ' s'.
9 h 02 min
